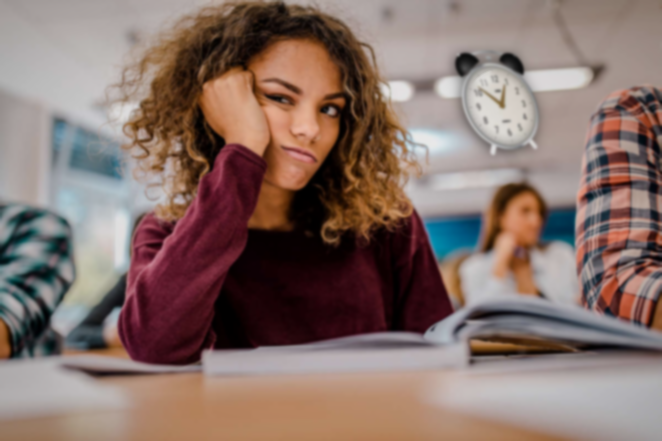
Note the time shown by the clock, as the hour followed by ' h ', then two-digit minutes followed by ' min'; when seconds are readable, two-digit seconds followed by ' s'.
12 h 52 min
